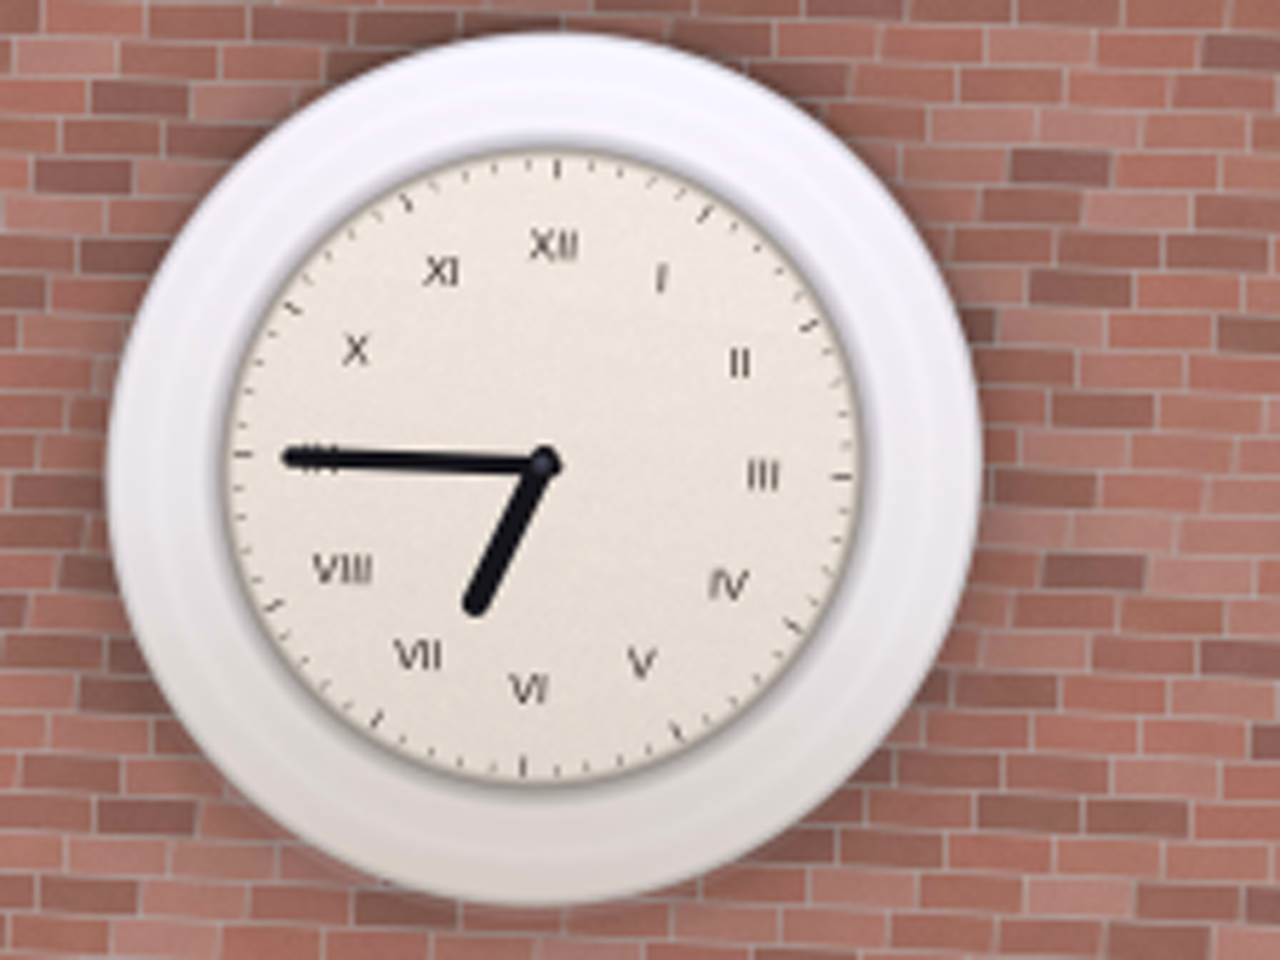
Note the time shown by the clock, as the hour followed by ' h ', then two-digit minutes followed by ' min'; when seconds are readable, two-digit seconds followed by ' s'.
6 h 45 min
